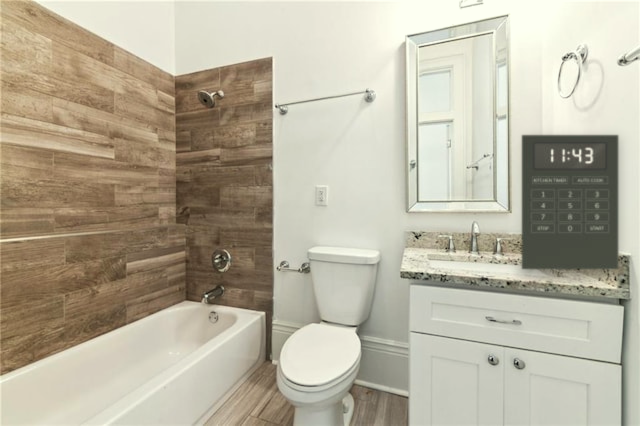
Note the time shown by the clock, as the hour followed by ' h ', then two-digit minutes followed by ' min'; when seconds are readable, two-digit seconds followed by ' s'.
11 h 43 min
